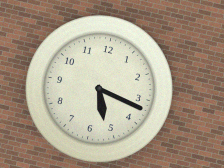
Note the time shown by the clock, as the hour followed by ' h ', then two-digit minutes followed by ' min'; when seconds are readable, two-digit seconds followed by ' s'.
5 h 17 min
